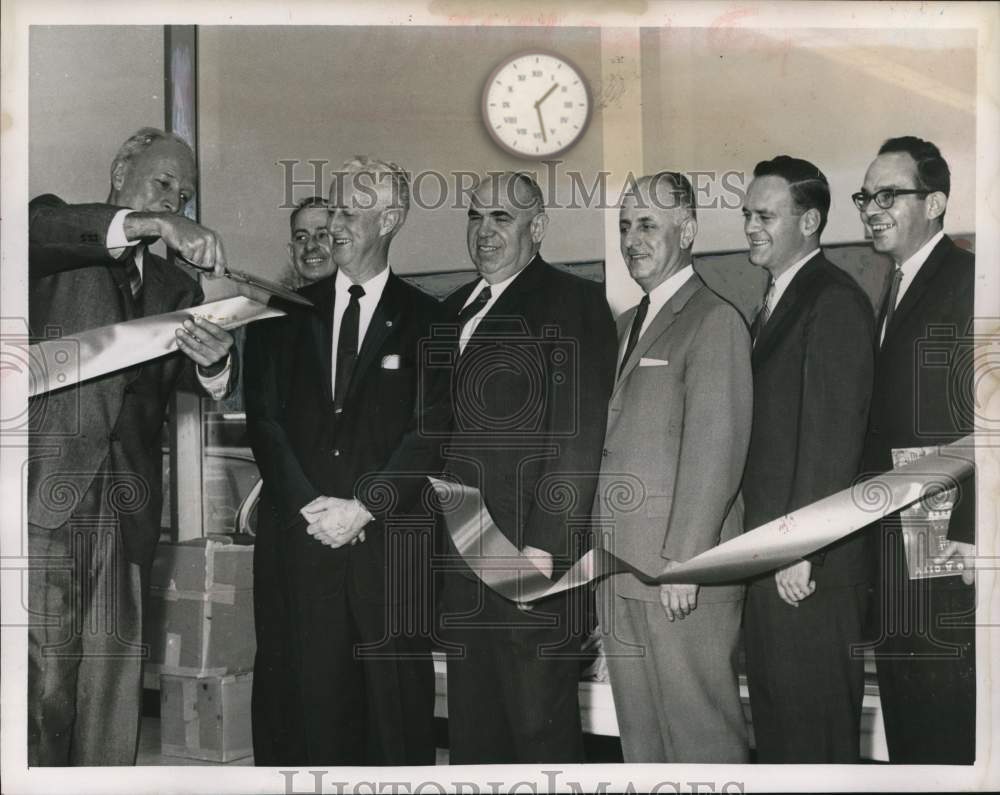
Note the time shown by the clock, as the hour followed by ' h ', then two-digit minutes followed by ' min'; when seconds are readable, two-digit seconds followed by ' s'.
1 h 28 min
